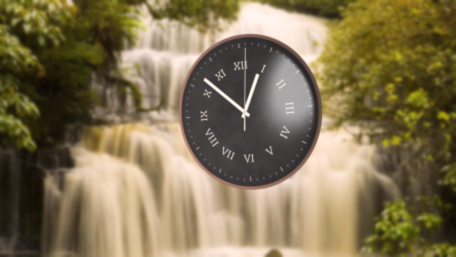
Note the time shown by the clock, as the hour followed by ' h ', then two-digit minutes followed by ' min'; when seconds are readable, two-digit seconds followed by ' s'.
12 h 52 min 01 s
